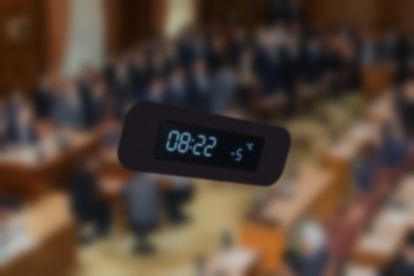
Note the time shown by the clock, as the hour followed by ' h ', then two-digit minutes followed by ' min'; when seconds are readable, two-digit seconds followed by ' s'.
8 h 22 min
